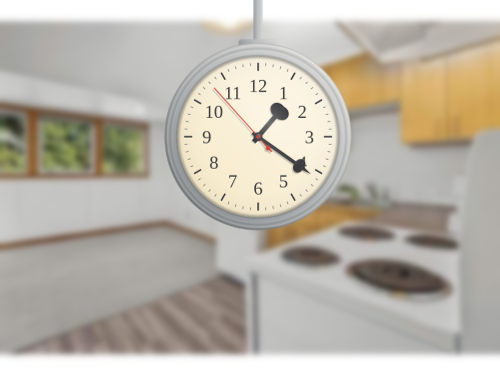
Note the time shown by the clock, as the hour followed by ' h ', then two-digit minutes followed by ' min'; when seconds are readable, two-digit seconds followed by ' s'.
1 h 20 min 53 s
